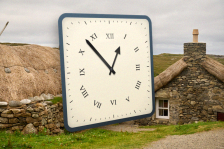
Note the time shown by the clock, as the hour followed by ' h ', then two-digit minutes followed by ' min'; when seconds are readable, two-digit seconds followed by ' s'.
12 h 53 min
